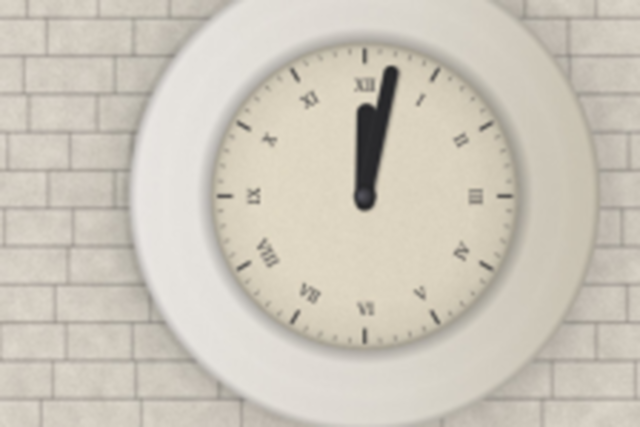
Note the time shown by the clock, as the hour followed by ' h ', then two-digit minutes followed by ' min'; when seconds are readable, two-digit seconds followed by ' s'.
12 h 02 min
